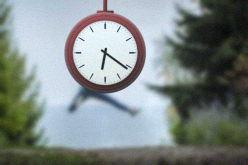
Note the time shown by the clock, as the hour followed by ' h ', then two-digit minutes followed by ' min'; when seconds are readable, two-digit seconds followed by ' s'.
6 h 21 min
